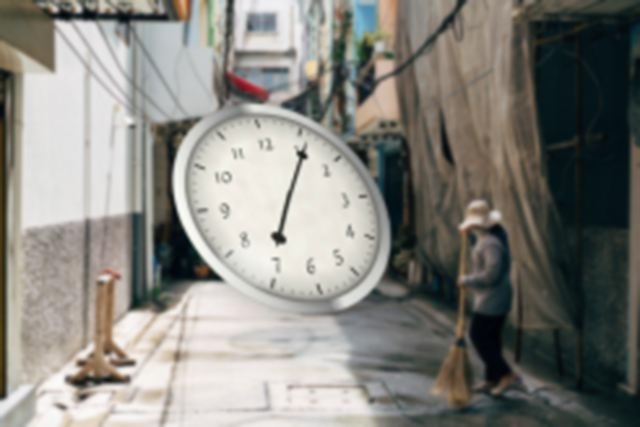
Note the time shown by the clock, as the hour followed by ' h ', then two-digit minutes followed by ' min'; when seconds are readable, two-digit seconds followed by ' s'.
7 h 06 min
